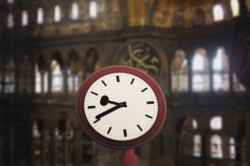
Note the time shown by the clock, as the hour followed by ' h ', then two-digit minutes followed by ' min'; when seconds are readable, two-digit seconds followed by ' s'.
9 h 41 min
